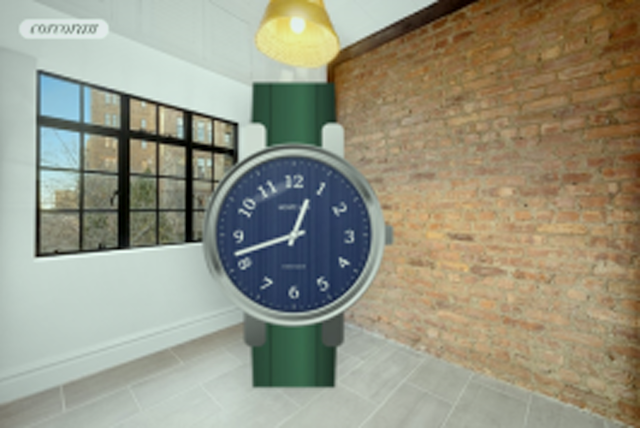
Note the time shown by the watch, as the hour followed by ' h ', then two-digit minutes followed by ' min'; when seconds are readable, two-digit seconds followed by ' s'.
12 h 42 min
